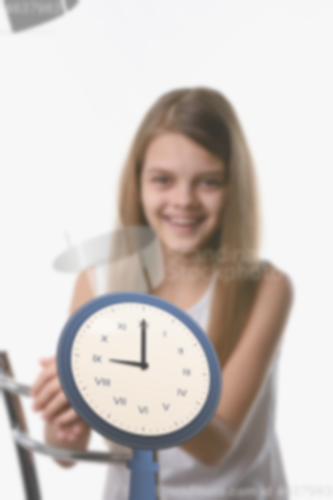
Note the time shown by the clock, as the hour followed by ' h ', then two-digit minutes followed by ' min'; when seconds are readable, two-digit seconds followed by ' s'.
9 h 00 min
